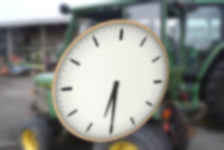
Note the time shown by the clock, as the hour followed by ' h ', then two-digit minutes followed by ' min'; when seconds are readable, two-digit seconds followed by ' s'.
6 h 30 min
